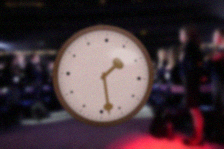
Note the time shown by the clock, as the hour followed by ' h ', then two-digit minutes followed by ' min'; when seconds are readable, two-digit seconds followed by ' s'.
1 h 28 min
